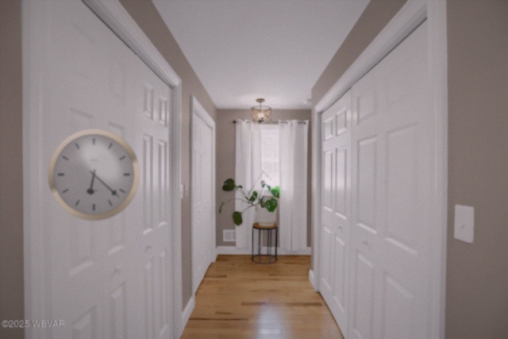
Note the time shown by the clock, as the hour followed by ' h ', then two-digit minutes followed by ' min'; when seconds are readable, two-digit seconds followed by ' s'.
6 h 22 min
